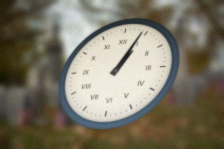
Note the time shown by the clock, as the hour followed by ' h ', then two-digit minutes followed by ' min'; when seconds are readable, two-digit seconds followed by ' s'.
1 h 04 min
